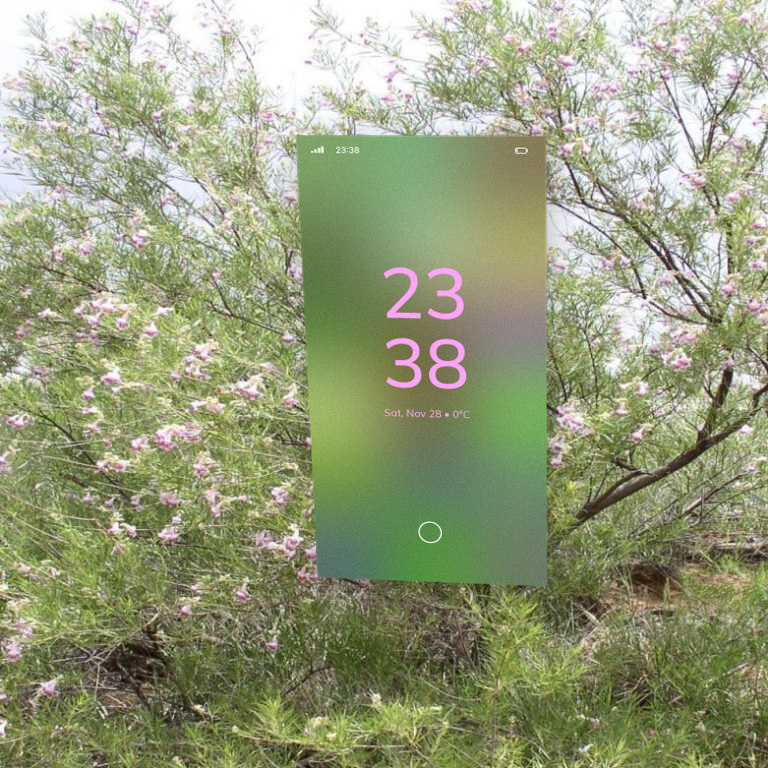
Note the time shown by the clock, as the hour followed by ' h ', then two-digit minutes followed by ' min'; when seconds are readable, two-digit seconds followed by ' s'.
23 h 38 min
